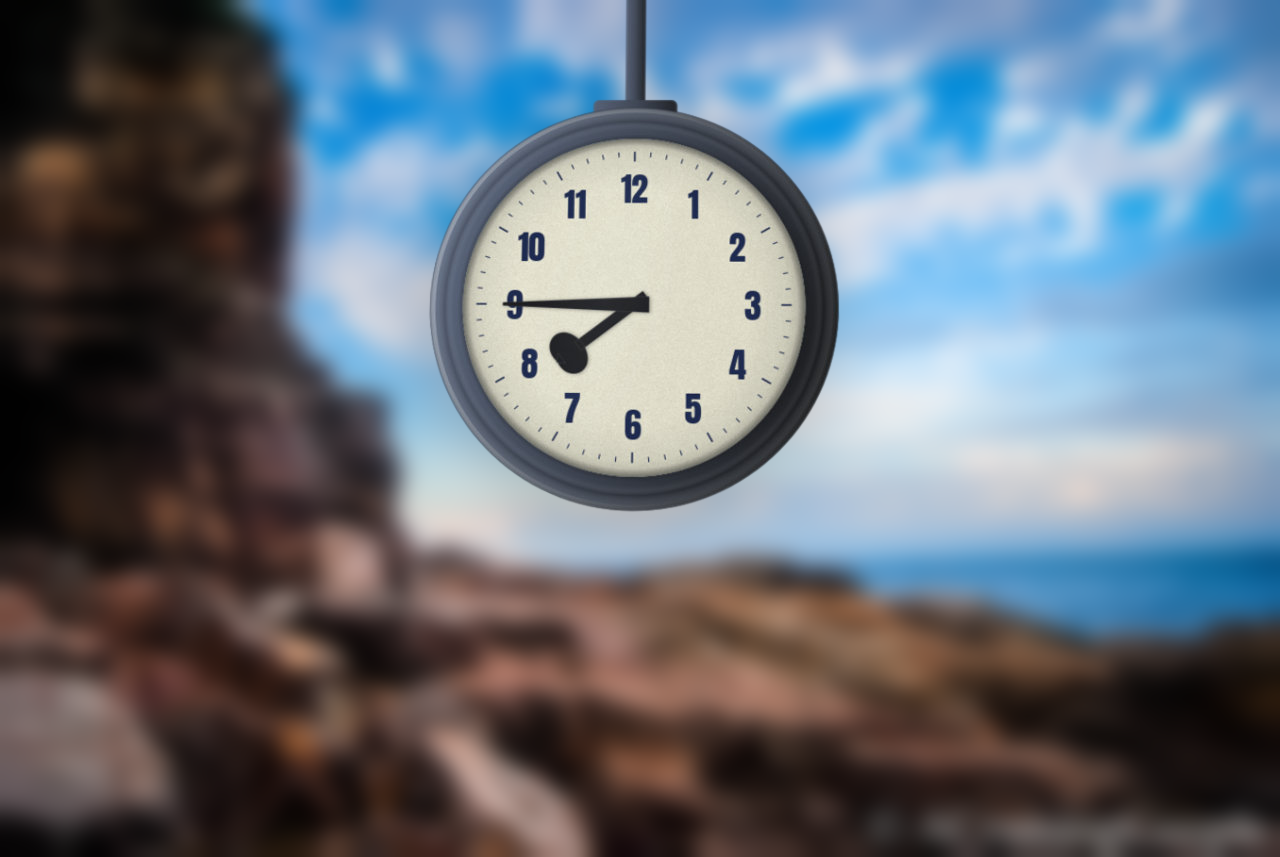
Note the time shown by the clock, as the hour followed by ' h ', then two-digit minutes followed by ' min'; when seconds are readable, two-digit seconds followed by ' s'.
7 h 45 min
